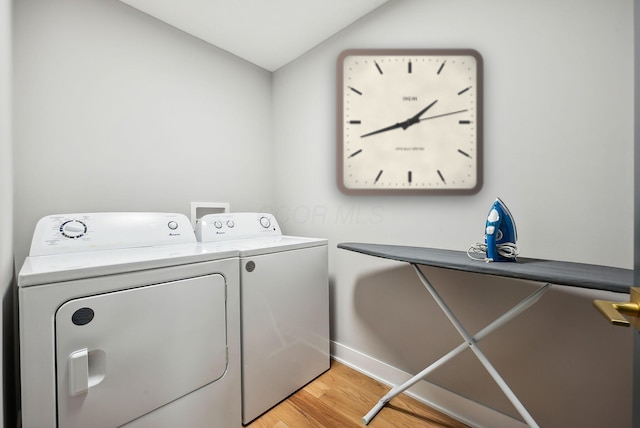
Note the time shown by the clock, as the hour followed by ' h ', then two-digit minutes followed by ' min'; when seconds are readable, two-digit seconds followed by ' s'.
1 h 42 min 13 s
